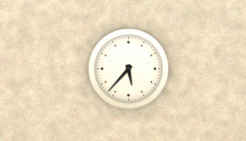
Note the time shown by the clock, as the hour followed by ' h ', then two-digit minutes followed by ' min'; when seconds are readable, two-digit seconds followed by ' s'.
5 h 37 min
